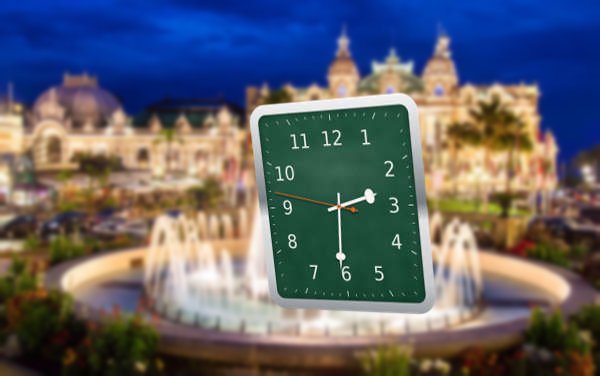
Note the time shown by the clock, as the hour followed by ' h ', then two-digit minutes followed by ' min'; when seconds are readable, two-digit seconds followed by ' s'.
2 h 30 min 47 s
